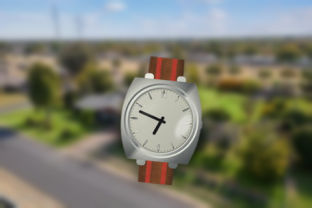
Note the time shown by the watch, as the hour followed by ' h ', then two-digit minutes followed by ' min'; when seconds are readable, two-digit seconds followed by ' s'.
6 h 48 min
